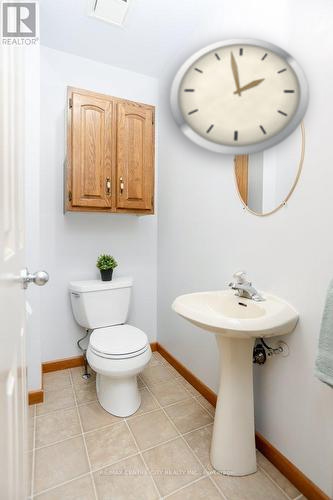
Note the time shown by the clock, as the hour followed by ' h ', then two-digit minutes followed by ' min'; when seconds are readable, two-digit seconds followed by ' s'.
1 h 58 min
